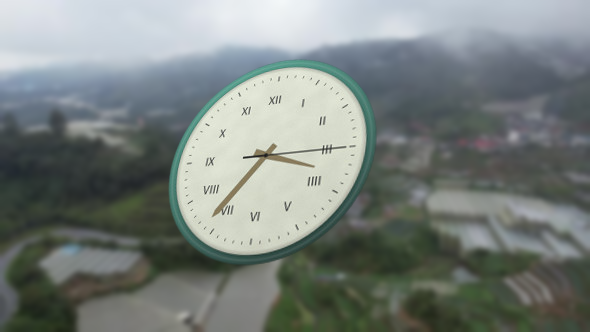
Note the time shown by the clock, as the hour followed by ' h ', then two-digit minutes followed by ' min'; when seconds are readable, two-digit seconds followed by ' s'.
3 h 36 min 15 s
